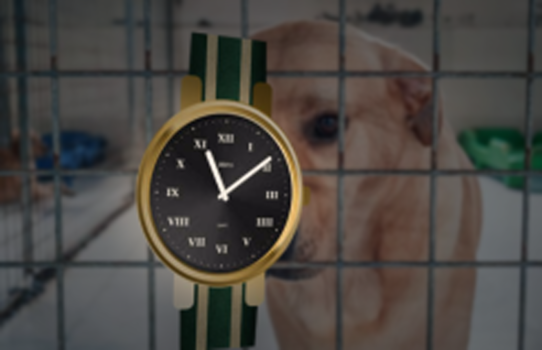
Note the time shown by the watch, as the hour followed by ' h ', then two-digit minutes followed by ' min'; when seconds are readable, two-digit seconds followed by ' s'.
11 h 09 min
